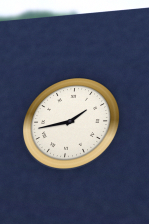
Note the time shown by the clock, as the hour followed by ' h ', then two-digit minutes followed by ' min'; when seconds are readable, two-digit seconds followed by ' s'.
1 h 43 min
